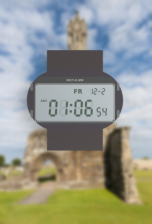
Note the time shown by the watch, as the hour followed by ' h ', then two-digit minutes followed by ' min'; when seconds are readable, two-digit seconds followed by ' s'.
1 h 06 min 54 s
